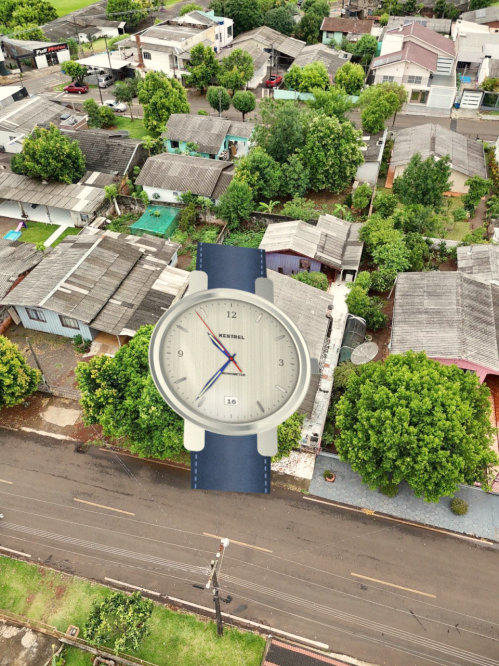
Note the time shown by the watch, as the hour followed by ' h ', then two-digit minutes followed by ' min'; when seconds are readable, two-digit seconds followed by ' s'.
10 h 35 min 54 s
